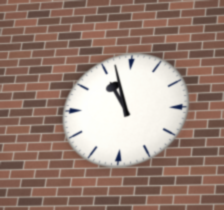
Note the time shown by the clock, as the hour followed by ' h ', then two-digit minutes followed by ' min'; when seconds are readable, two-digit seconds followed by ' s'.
10 h 57 min
